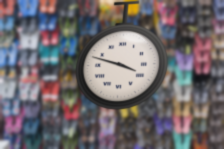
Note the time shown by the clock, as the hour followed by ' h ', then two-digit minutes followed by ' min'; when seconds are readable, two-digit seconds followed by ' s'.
3 h 48 min
